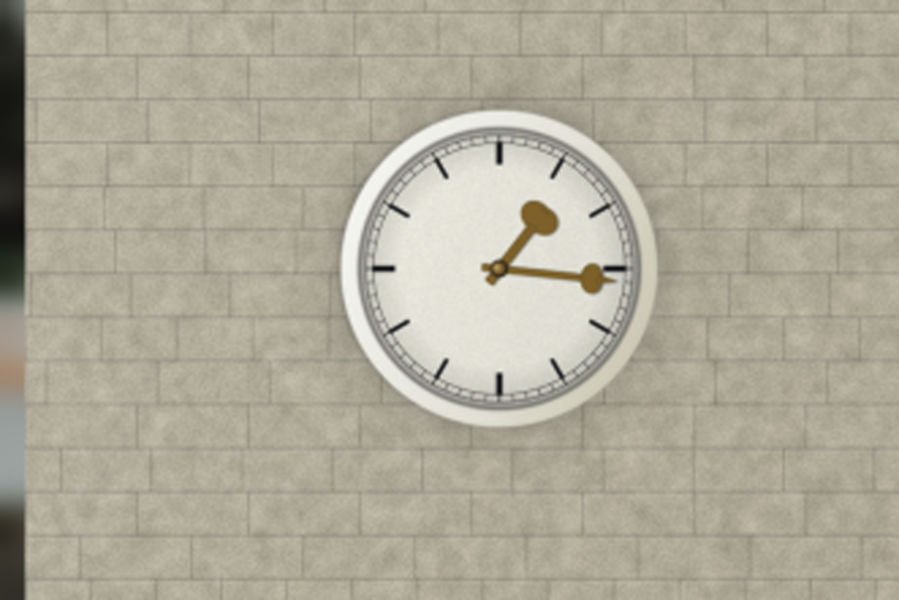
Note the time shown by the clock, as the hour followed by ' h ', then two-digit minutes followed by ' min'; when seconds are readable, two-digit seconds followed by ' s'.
1 h 16 min
